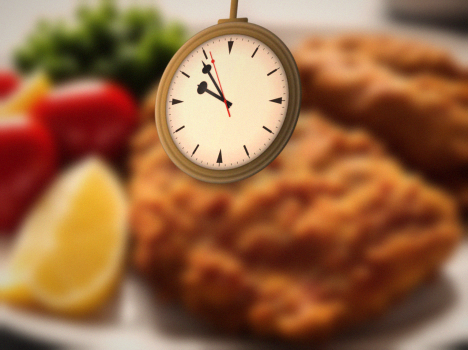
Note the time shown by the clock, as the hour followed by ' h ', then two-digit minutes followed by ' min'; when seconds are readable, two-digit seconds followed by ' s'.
9 h 53 min 56 s
